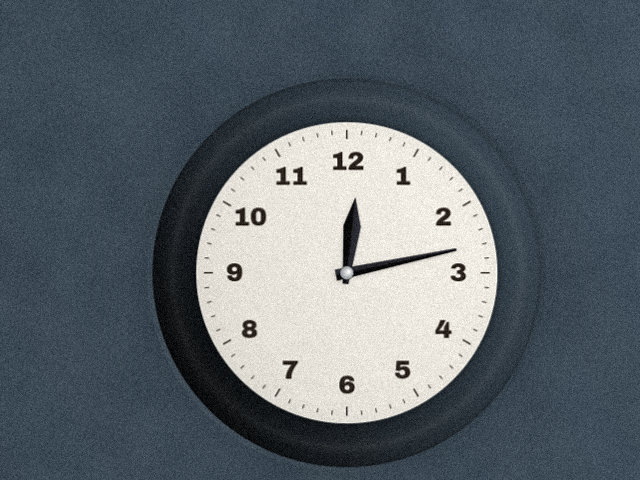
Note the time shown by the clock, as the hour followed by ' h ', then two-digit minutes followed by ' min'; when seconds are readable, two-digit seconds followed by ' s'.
12 h 13 min
